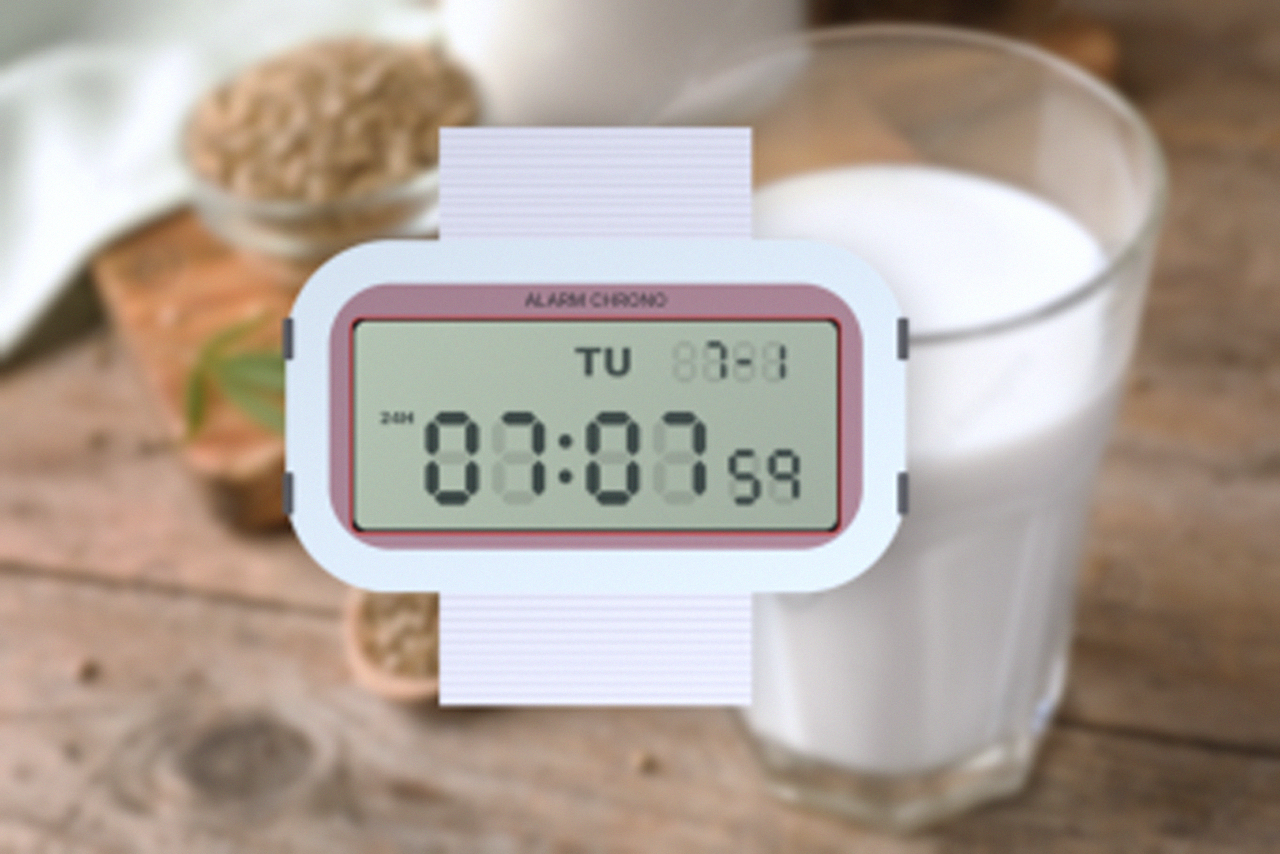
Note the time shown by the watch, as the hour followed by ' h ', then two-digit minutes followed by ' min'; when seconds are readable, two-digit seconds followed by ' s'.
7 h 07 min 59 s
